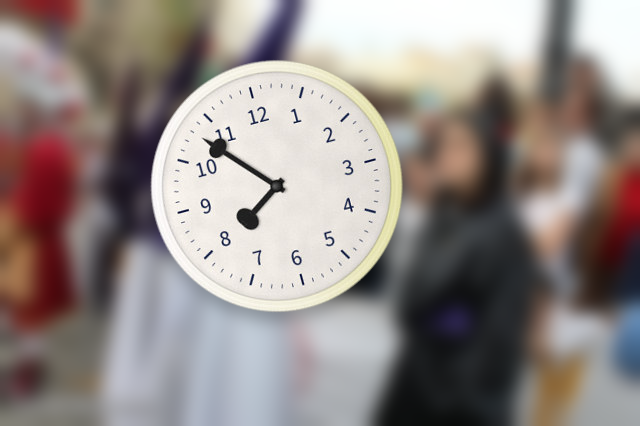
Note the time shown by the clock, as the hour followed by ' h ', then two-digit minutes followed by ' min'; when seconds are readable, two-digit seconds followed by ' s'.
7 h 53 min
